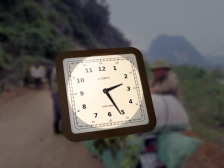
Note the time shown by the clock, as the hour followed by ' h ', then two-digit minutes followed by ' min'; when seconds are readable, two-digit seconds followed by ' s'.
2 h 26 min
